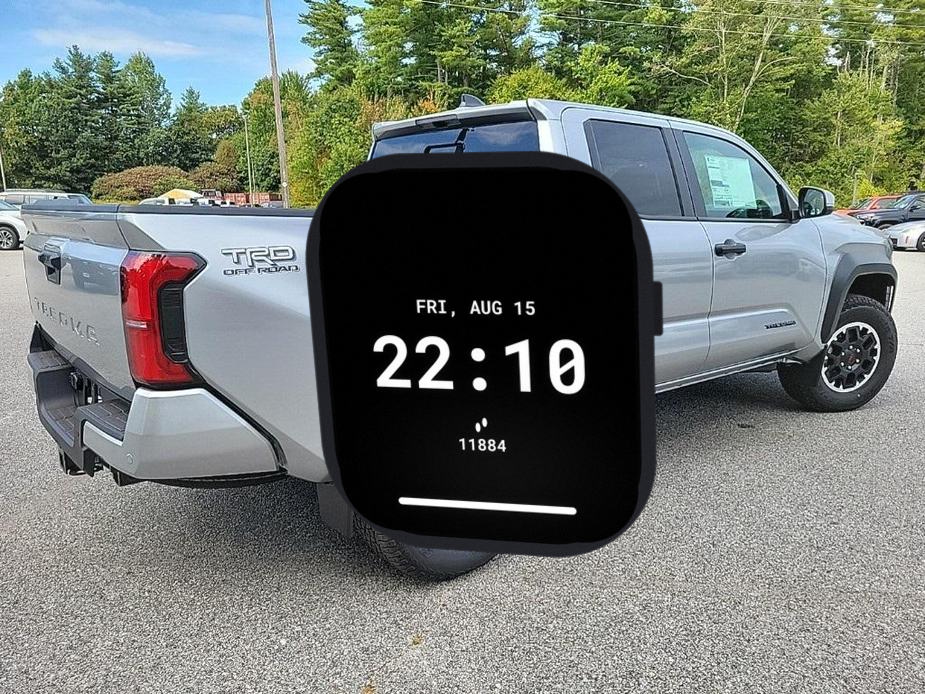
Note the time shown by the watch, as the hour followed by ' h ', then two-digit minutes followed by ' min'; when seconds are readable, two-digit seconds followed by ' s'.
22 h 10 min
